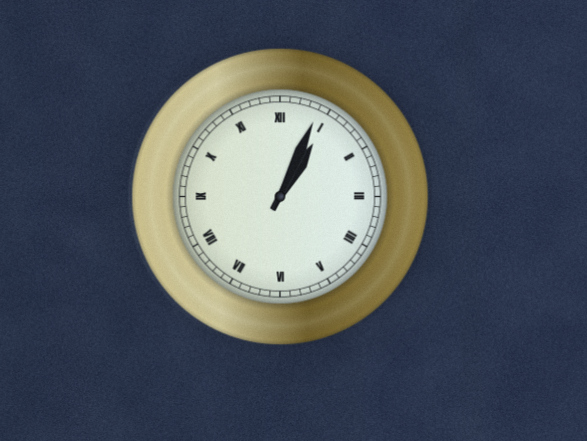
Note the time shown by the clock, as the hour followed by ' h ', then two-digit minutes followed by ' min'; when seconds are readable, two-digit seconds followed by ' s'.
1 h 04 min
